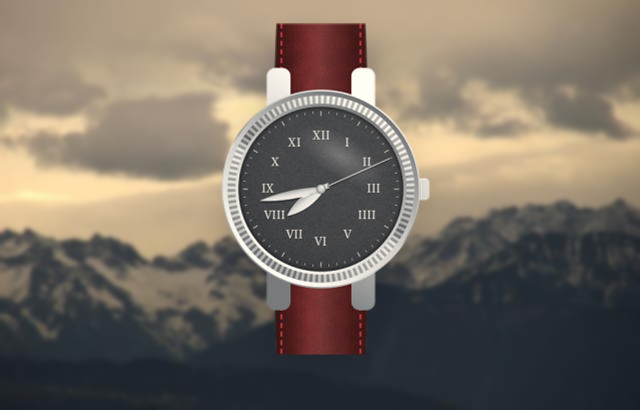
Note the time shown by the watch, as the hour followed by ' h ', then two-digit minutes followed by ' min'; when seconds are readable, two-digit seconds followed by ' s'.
7 h 43 min 11 s
